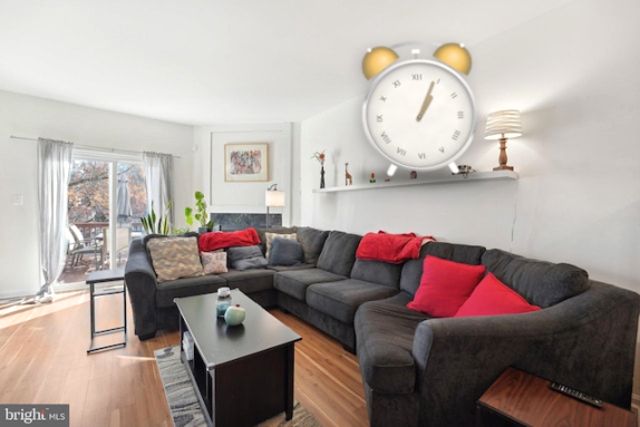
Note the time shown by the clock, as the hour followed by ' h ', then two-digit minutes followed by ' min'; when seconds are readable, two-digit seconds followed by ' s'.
1 h 04 min
